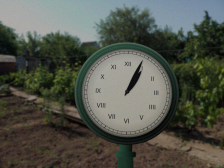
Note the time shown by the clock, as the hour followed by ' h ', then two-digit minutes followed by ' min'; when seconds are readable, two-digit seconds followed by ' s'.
1 h 04 min
